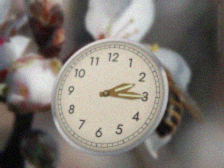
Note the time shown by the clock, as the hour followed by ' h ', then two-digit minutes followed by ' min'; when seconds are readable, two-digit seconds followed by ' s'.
2 h 15 min
